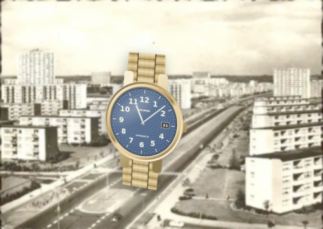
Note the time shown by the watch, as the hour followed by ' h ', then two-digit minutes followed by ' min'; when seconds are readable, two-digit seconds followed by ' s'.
11 h 08 min
